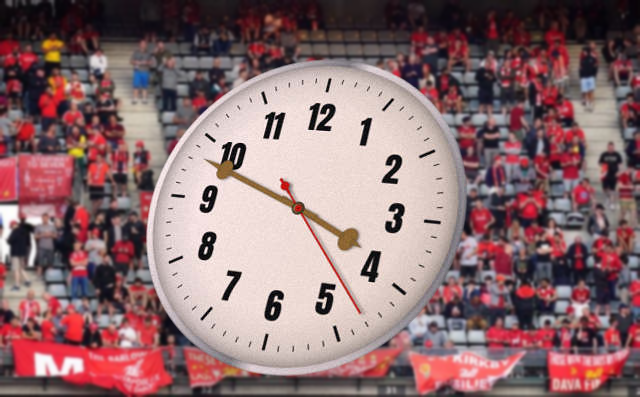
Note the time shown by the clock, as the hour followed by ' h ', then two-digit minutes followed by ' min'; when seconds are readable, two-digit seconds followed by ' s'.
3 h 48 min 23 s
